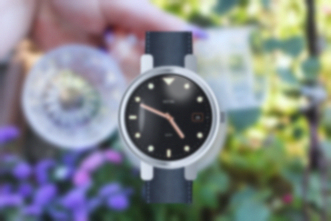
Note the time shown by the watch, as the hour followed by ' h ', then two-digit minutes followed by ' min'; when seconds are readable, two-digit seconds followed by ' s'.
4 h 49 min
